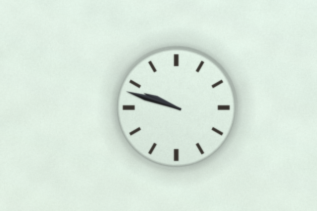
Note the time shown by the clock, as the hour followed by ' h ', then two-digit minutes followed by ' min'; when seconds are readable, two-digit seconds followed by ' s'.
9 h 48 min
